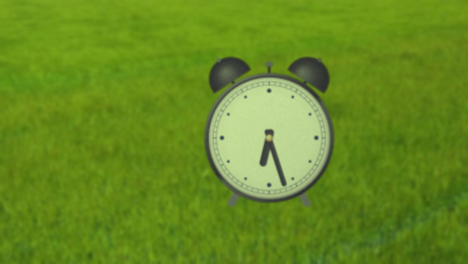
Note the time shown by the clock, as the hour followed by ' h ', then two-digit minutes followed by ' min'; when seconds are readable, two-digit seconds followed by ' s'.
6 h 27 min
